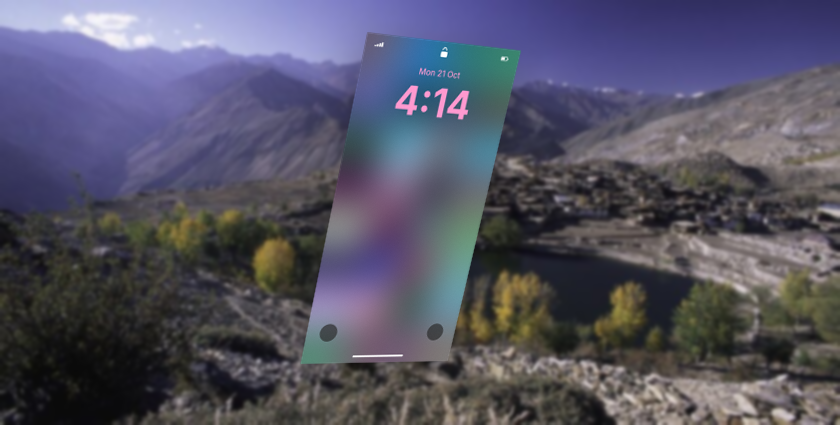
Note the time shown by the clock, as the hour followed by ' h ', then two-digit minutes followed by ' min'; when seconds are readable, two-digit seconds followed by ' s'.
4 h 14 min
